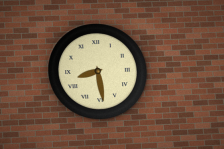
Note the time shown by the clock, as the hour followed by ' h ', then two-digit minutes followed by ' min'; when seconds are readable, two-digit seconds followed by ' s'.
8 h 29 min
